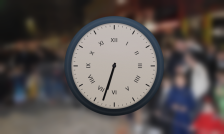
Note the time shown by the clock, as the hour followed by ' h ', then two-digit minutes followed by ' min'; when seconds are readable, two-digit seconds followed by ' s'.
6 h 33 min
